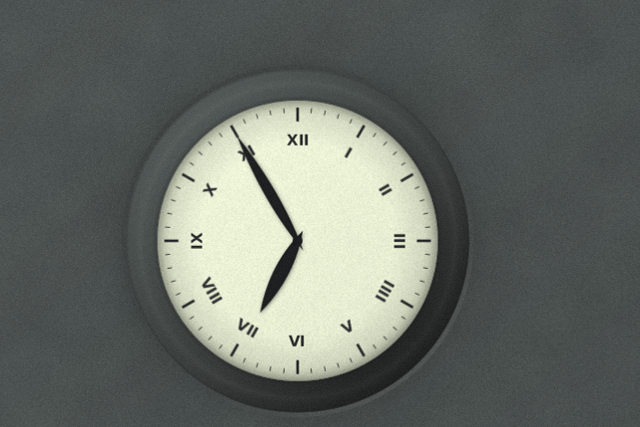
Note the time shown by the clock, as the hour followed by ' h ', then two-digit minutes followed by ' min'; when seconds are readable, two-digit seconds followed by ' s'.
6 h 55 min
